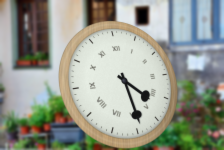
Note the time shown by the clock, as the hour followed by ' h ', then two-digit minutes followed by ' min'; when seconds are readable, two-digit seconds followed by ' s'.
4 h 29 min
